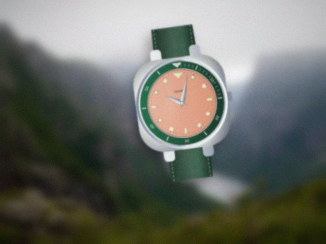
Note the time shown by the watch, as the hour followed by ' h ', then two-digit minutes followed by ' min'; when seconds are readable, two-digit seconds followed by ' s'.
10 h 03 min
